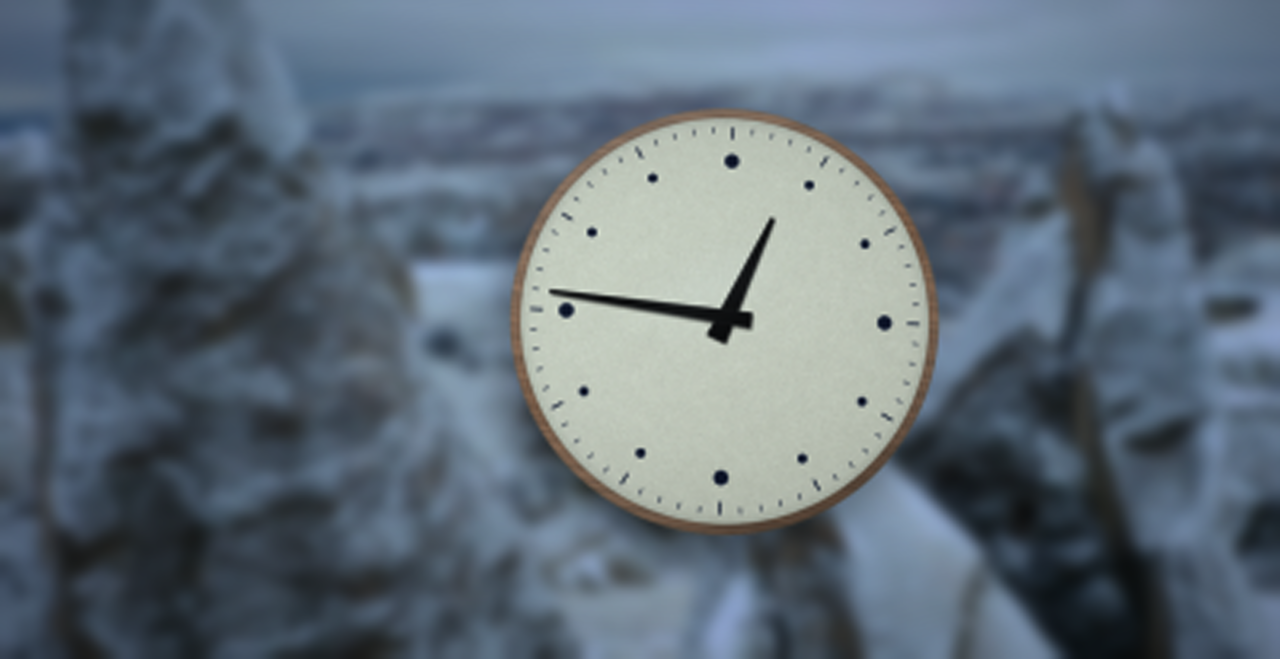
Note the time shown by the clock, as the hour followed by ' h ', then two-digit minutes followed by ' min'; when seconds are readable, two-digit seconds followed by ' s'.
12 h 46 min
